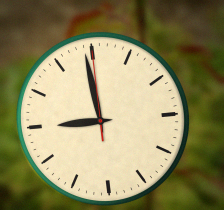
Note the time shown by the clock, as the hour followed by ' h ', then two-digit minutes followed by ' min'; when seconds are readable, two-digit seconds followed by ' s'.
8 h 59 min 00 s
